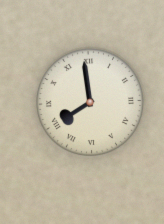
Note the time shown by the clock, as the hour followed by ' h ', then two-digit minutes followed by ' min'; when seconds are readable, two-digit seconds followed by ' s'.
7 h 59 min
